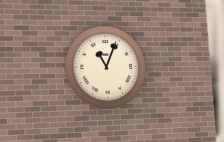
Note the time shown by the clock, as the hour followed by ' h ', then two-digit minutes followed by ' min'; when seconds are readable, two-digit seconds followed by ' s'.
11 h 04 min
